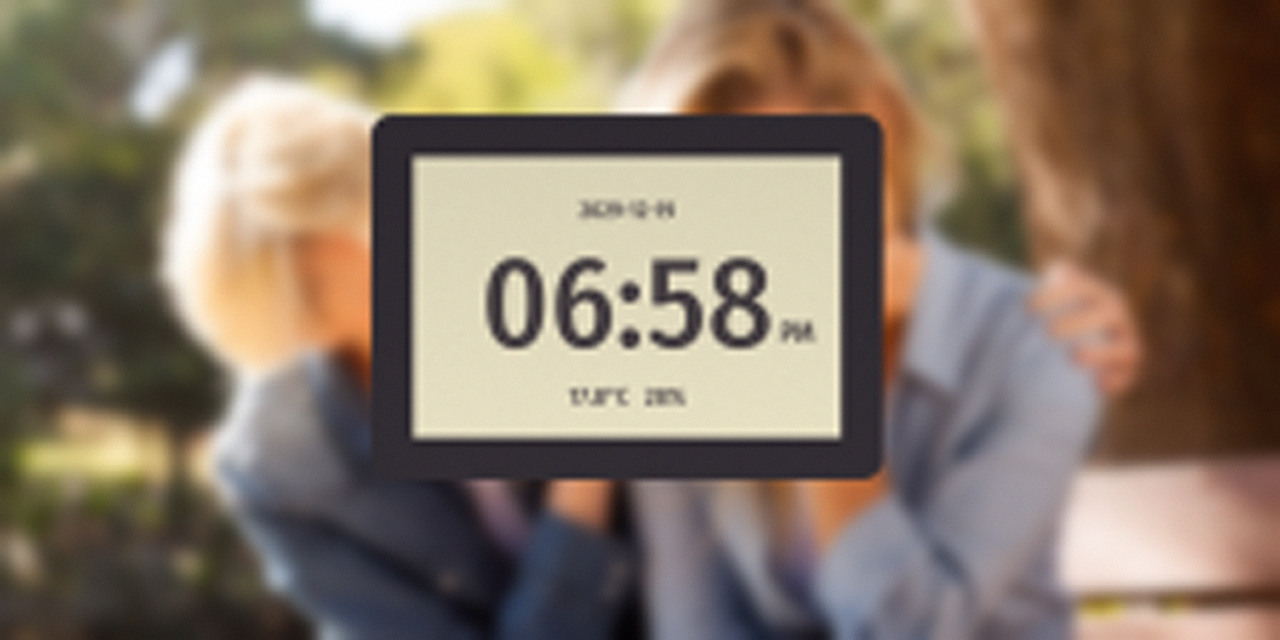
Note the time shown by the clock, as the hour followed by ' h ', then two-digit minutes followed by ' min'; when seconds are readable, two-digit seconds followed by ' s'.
6 h 58 min
